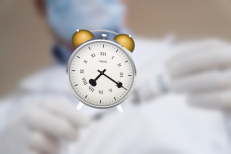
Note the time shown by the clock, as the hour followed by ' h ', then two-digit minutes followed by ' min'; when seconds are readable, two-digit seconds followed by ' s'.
7 h 20 min
